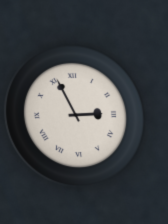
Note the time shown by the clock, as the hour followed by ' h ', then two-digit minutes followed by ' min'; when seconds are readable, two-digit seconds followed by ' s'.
2 h 56 min
